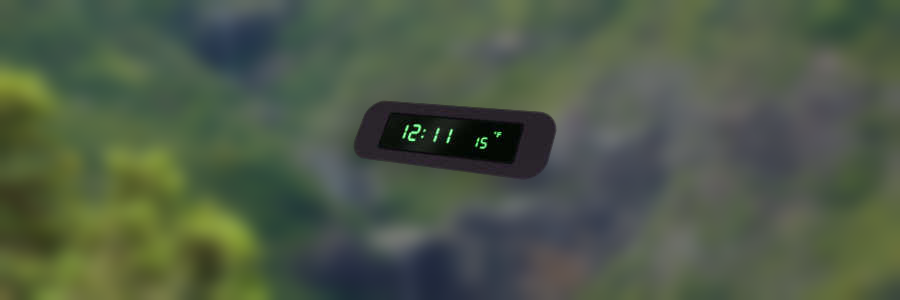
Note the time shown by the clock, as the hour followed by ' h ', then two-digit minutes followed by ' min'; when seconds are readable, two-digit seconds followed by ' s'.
12 h 11 min
